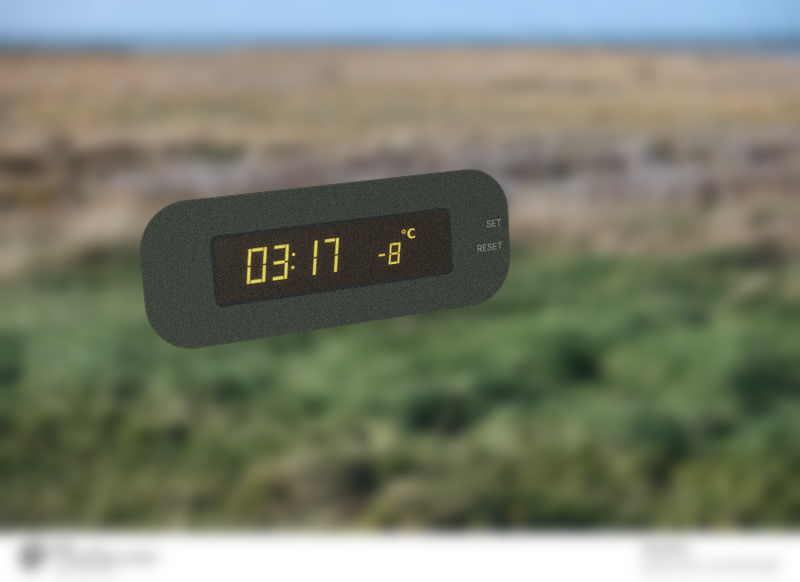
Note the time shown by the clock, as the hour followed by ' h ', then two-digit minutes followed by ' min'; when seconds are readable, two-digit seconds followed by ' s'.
3 h 17 min
